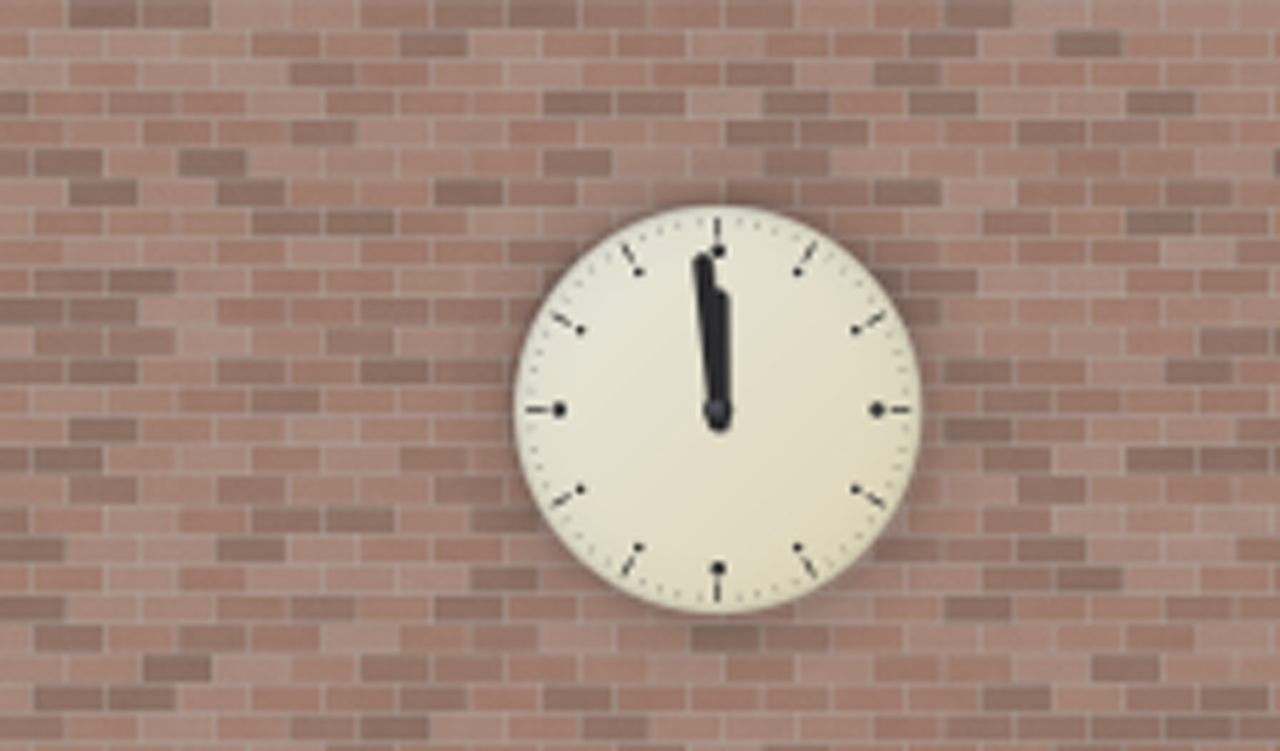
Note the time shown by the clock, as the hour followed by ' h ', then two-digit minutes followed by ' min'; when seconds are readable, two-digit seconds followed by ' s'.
11 h 59 min
